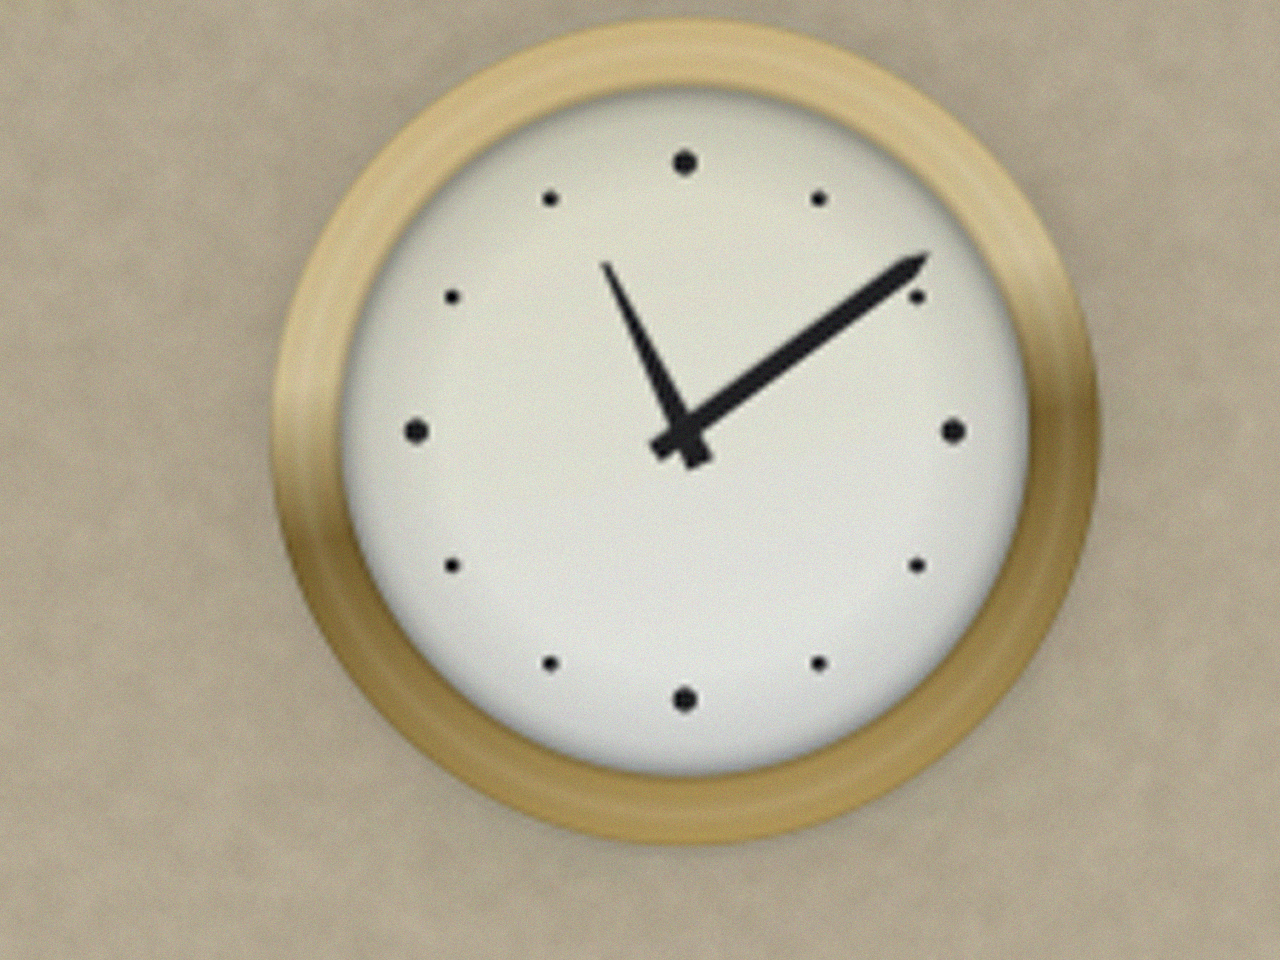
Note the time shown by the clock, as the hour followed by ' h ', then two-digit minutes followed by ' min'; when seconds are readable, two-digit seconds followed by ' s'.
11 h 09 min
